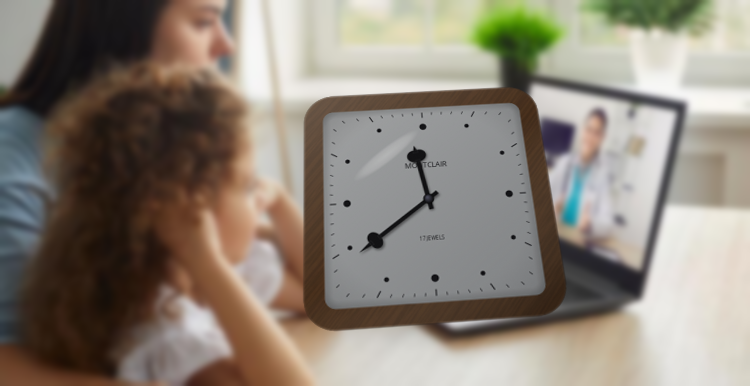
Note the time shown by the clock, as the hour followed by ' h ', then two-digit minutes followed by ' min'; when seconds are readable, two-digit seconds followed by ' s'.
11 h 39 min
